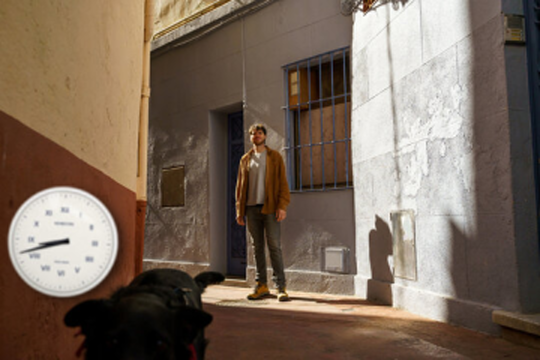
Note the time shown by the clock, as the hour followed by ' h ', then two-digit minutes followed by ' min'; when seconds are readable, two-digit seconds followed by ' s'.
8 h 42 min
